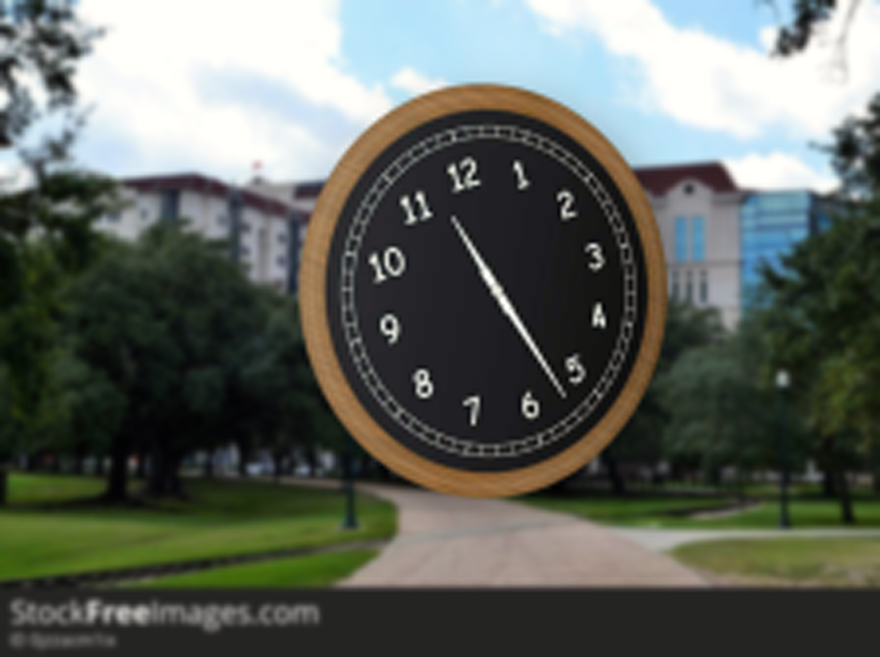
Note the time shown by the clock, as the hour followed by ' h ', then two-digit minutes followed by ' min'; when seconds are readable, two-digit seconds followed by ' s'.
11 h 27 min
